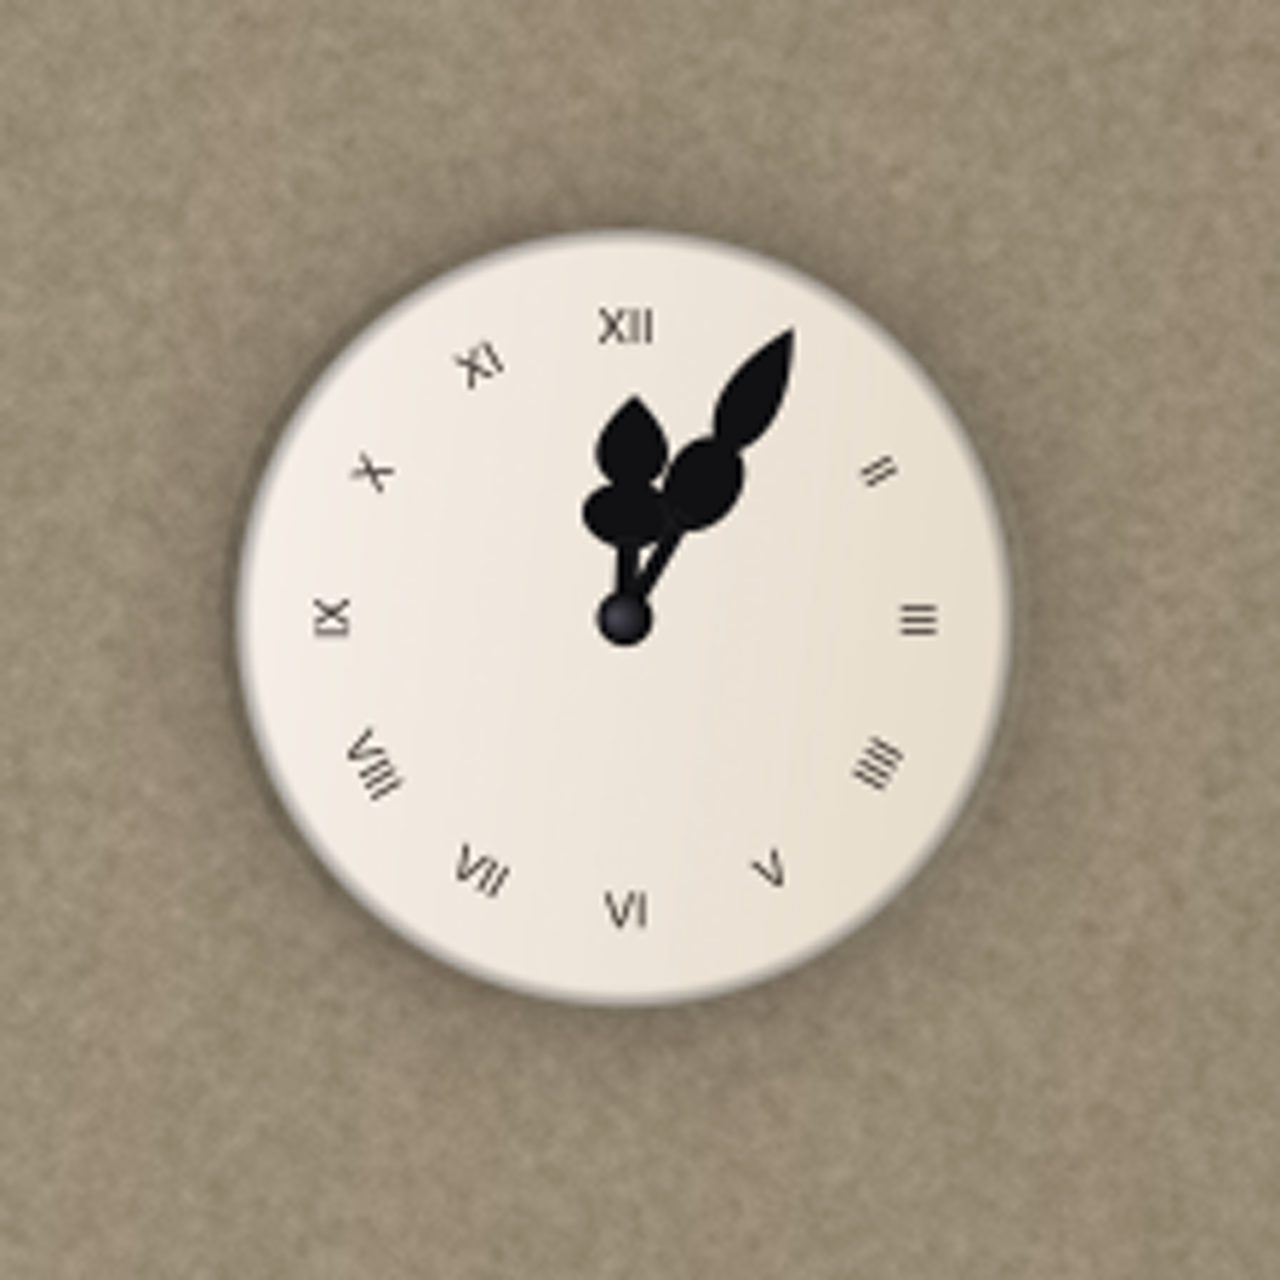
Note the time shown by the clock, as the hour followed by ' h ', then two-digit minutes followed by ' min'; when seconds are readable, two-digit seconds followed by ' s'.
12 h 05 min
